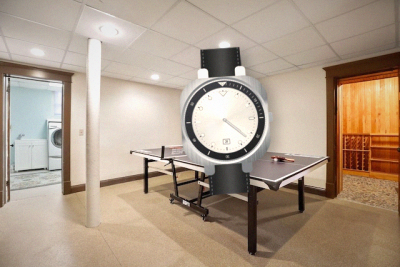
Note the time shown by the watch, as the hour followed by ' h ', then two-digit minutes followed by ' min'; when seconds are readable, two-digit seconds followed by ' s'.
4 h 22 min
